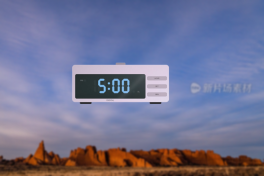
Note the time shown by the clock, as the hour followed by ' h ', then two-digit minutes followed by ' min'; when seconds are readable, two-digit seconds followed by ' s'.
5 h 00 min
